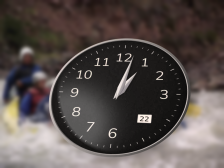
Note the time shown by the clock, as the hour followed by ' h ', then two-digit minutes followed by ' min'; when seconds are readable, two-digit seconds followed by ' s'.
1 h 02 min
